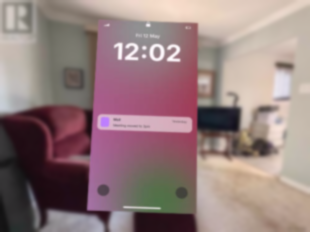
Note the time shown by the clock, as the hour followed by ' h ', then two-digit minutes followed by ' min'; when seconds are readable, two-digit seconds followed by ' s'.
12 h 02 min
